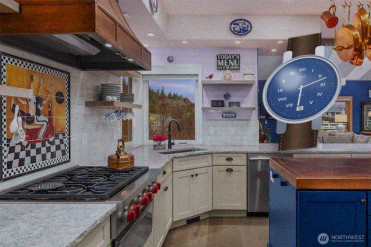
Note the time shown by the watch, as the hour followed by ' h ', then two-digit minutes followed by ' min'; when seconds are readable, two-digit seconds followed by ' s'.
6 h 12 min
